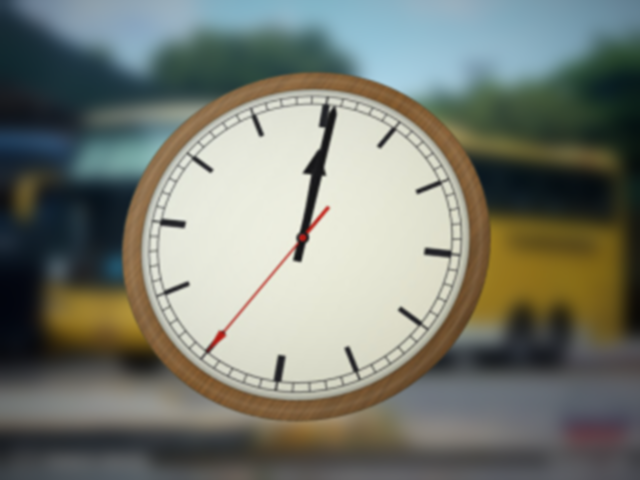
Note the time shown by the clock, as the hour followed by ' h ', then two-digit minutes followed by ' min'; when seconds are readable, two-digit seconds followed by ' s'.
12 h 00 min 35 s
